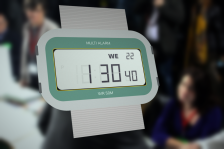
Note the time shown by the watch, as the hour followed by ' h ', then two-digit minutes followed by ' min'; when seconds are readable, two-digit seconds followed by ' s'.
1 h 30 min 40 s
